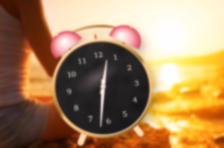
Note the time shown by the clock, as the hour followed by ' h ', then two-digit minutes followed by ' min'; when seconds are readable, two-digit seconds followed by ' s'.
12 h 32 min
